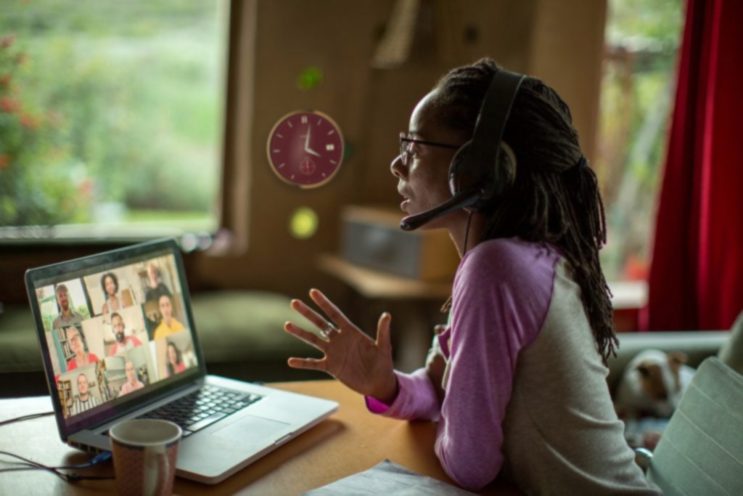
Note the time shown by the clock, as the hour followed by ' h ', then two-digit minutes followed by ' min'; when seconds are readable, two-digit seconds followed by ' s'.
4 h 02 min
